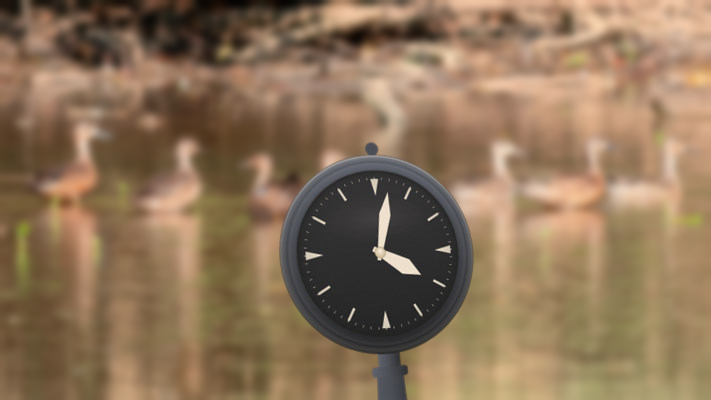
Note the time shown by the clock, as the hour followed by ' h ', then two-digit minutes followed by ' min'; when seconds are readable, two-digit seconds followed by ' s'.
4 h 02 min
